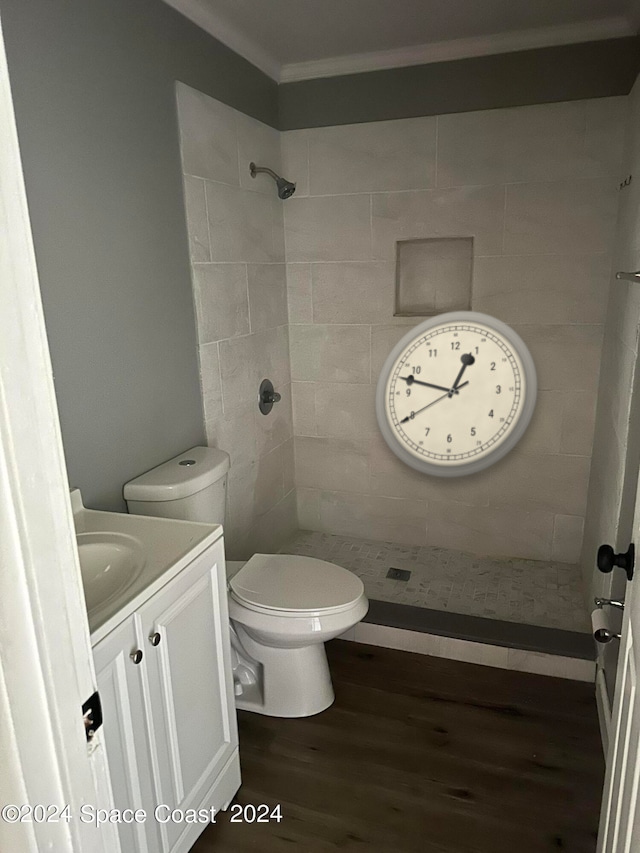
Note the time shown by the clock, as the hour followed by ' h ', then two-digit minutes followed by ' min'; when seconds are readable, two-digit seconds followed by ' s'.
12 h 47 min 40 s
